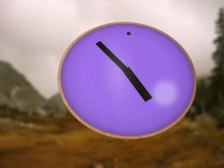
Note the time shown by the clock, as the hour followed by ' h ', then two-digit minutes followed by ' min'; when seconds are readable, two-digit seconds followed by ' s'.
4 h 53 min
